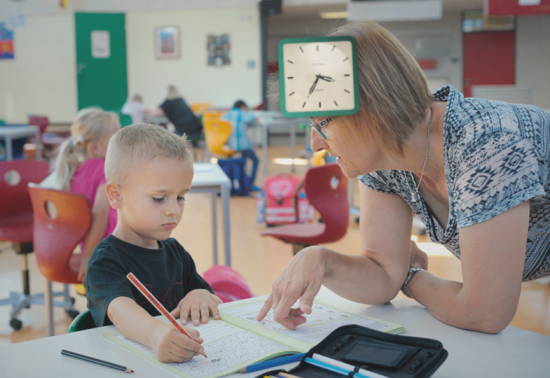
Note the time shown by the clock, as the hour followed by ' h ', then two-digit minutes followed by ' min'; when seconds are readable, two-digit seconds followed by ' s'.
3 h 35 min
